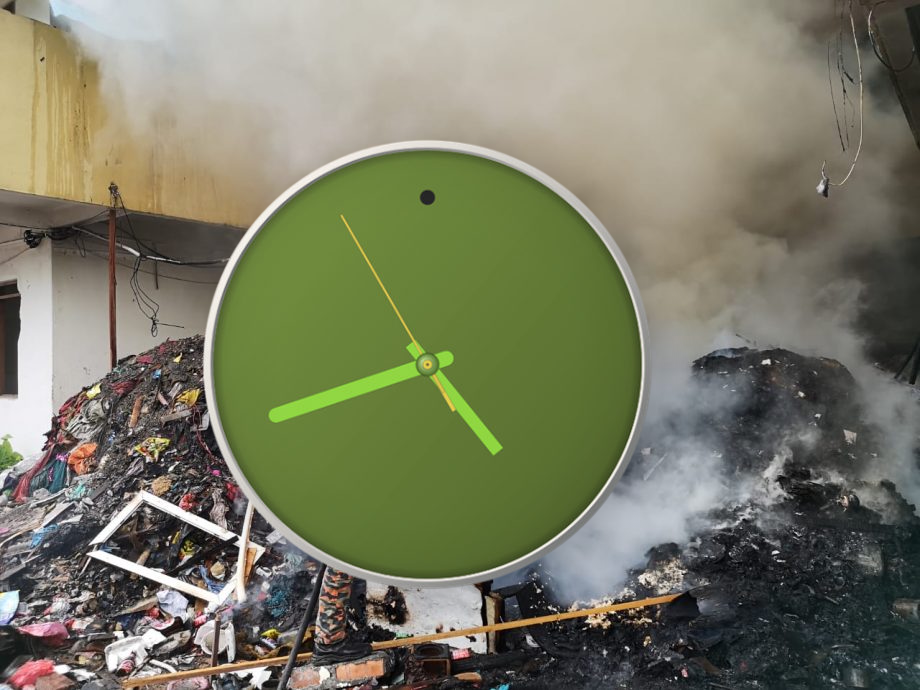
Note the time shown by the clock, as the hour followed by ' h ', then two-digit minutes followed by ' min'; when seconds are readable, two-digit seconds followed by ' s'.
4 h 41 min 55 s
